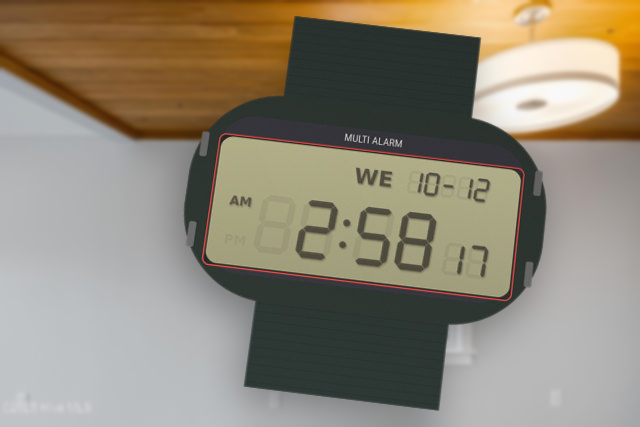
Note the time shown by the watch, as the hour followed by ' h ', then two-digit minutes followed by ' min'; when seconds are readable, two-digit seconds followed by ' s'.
2 h 58 min 17 s
